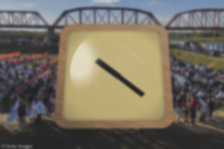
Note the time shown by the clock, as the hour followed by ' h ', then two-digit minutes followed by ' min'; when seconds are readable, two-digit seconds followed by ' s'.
10 h 22 min
